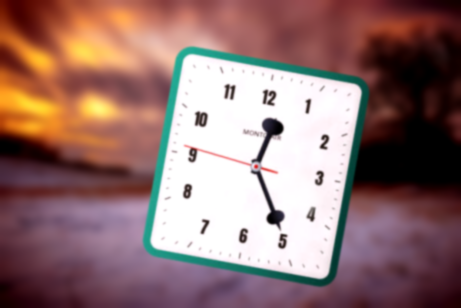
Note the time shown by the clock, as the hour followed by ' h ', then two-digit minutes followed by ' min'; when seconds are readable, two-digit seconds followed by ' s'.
12 h 24 min 46 s
